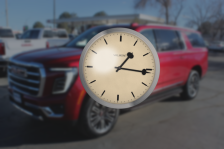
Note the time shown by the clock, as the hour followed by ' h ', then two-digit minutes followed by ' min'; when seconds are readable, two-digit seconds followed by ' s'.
1 h 16 min
